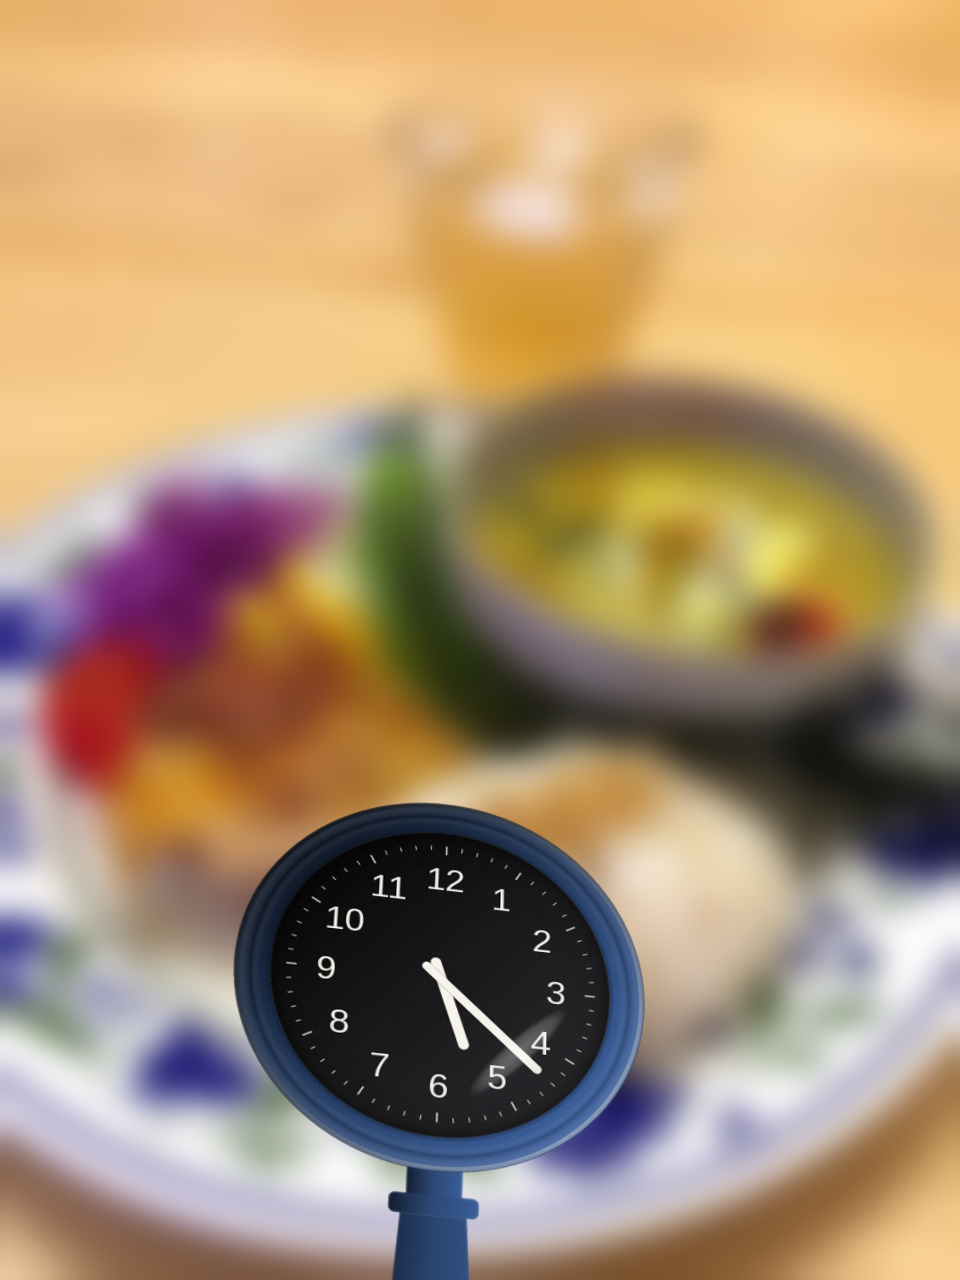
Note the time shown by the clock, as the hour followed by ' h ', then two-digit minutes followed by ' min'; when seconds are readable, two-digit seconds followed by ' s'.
5 h 22 min
